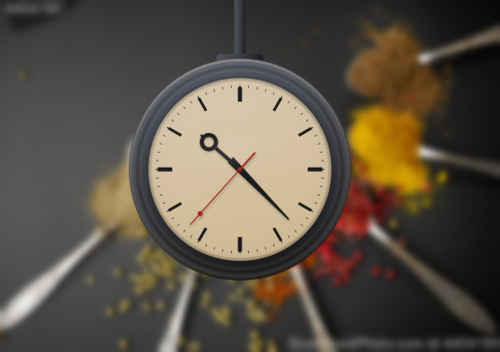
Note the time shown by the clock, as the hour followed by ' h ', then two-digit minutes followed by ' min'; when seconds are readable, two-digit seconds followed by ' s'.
10 h 22 min 37 s
